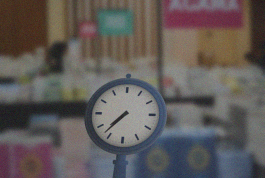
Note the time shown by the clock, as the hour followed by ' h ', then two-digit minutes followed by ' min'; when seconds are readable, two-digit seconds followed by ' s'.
7 h 37 min
